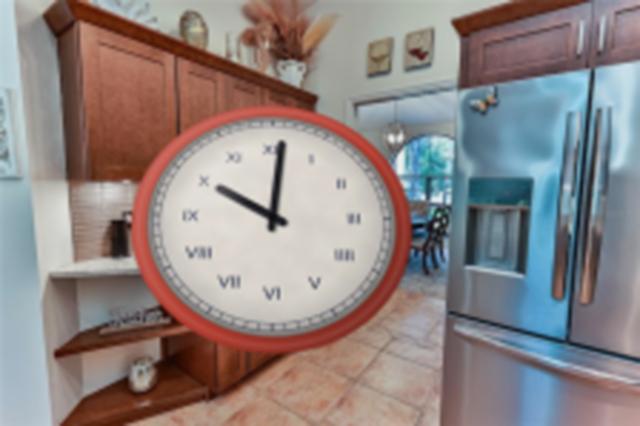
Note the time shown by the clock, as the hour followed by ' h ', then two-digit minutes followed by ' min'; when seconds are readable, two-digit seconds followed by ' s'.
10 h 01 min
